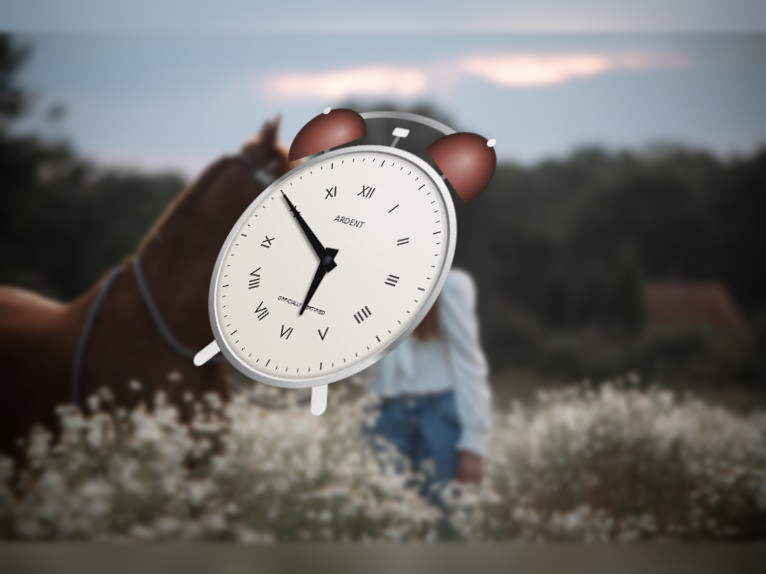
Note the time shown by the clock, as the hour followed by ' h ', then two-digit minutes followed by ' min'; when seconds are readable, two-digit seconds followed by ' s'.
5 h 50 min
